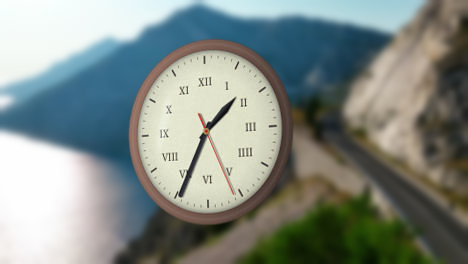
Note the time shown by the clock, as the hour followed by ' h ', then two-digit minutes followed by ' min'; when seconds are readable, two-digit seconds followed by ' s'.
1 h 34 min 26 s
